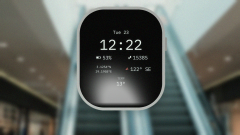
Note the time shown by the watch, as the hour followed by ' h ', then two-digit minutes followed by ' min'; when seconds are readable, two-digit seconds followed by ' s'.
12 h 22 min
